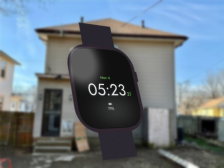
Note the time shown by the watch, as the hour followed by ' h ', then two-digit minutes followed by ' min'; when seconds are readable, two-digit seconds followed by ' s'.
5 h 23 min
